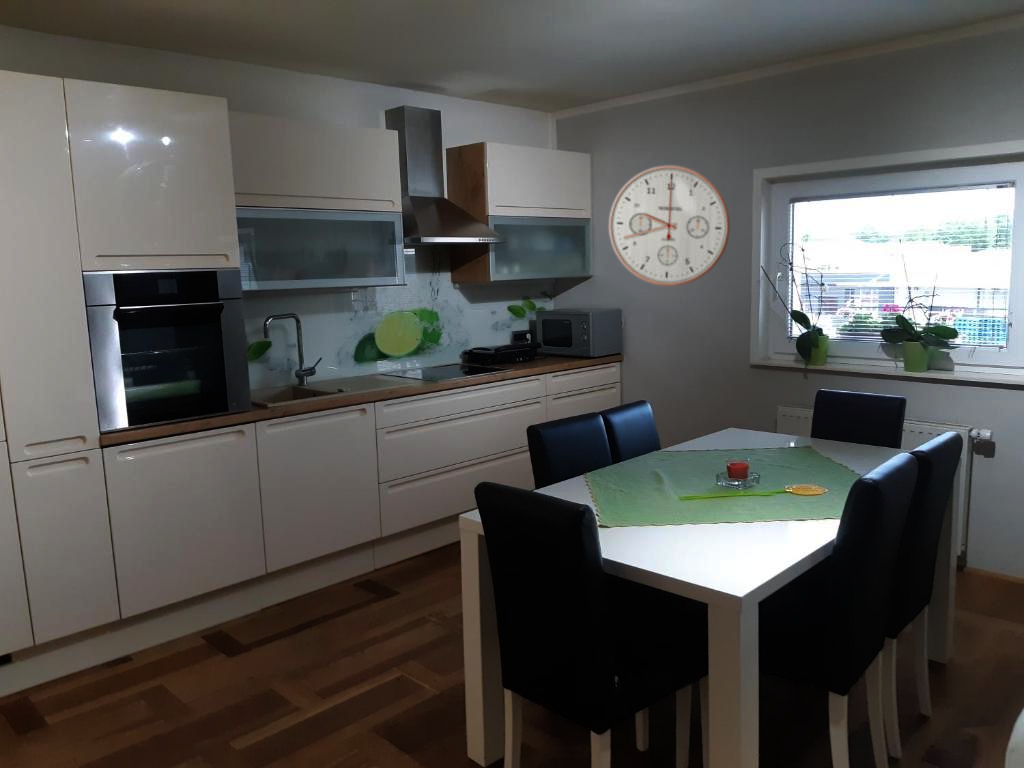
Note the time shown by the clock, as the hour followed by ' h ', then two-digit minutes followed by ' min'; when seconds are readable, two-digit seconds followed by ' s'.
9 h 42 min
